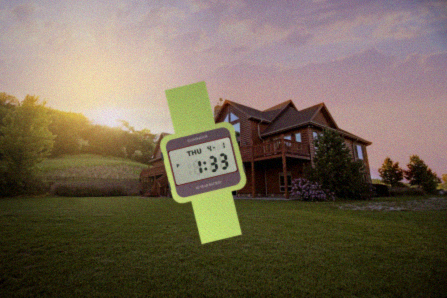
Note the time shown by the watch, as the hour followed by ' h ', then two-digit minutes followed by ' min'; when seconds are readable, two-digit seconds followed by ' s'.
1 h 33 min
